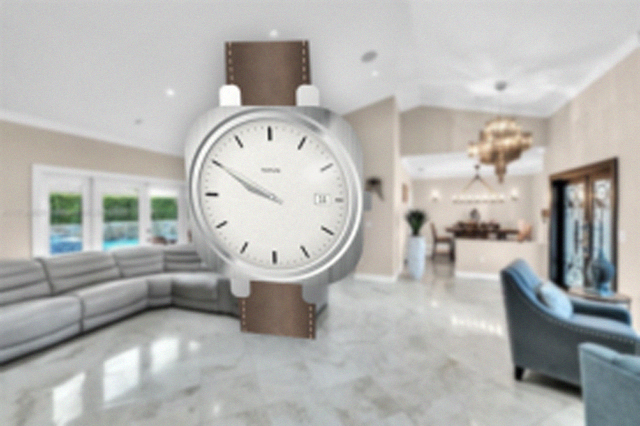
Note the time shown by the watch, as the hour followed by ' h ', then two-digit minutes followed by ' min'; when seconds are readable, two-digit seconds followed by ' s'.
9 h 50 min
